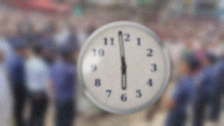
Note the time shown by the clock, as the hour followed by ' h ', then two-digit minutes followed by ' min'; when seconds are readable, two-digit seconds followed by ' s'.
5 h 59 min
